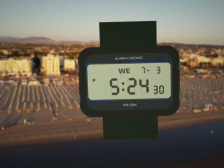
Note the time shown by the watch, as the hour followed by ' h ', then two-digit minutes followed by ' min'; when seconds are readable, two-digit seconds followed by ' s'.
5 h 24 min 30 s
